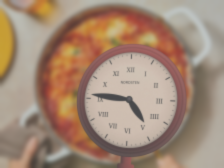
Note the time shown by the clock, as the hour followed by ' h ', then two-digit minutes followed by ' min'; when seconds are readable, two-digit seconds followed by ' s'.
4 h 46 min
